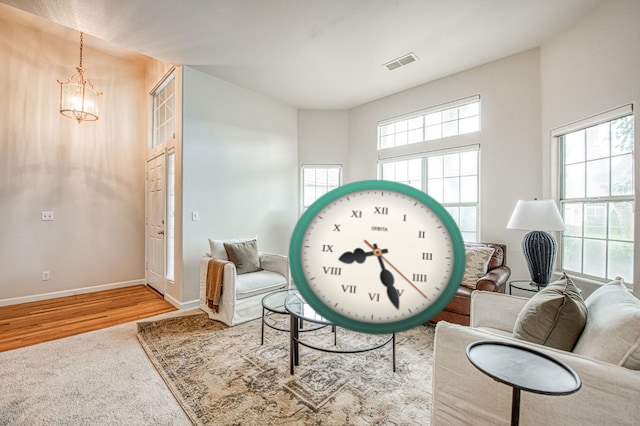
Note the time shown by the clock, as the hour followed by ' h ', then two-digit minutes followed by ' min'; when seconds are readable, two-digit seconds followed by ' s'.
8 h 26 min 22 s
